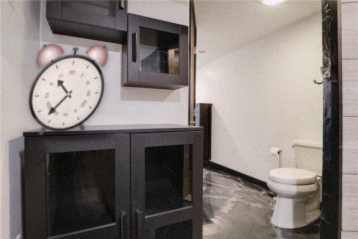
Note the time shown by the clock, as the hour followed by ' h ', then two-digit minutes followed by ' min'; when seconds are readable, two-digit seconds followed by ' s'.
10 h 37 min
